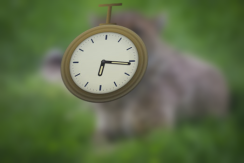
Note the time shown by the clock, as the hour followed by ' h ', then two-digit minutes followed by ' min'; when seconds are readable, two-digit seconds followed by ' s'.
6 h 16 min
